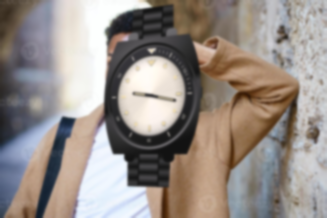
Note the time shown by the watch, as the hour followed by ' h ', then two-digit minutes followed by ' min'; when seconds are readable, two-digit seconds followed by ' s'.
9 h 17 min
